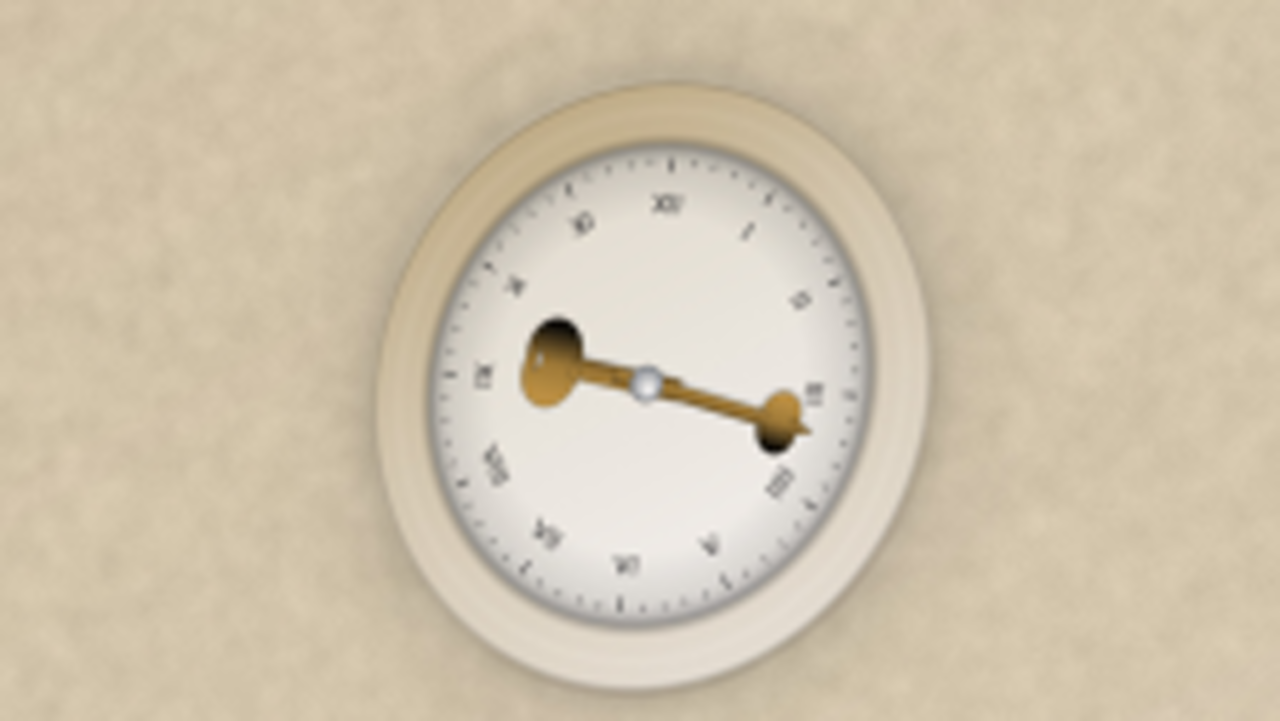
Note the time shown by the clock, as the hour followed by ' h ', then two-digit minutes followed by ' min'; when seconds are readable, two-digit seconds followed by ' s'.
9 h 17 min
